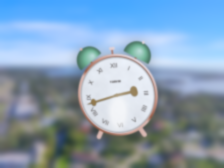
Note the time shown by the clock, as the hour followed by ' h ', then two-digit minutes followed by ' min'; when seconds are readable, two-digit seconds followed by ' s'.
2 h 43 min
